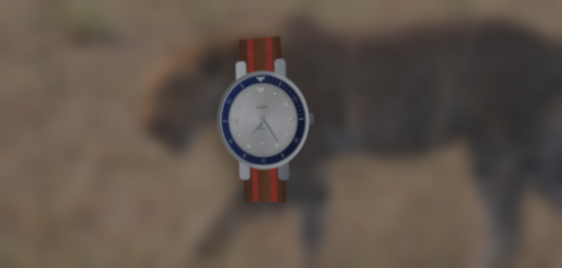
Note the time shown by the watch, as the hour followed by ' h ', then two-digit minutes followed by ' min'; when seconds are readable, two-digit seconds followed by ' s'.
7 h 24 min
